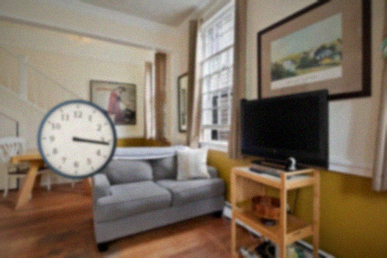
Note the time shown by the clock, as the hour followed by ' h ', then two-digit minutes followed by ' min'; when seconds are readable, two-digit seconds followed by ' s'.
3 h 16 min
